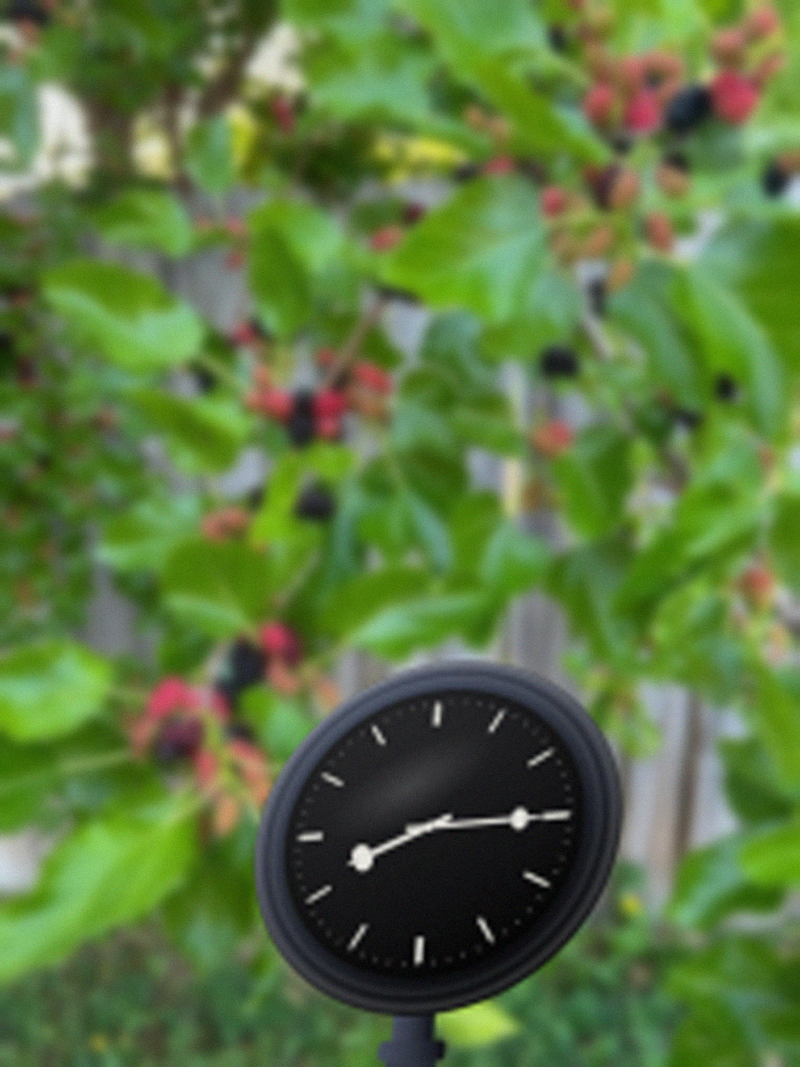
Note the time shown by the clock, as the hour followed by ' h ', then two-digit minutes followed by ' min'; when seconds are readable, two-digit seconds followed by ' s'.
8 h 15 min
